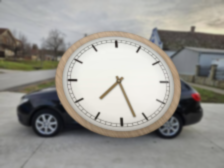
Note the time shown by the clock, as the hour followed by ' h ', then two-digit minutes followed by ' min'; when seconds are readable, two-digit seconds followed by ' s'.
7 h 27 min
